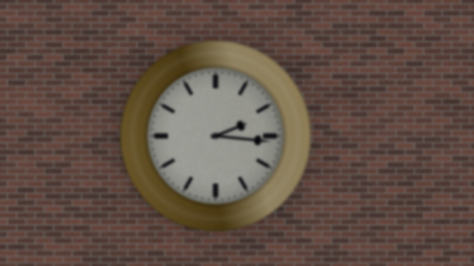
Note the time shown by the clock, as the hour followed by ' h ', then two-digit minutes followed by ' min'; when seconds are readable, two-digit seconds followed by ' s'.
2 h 16 min
